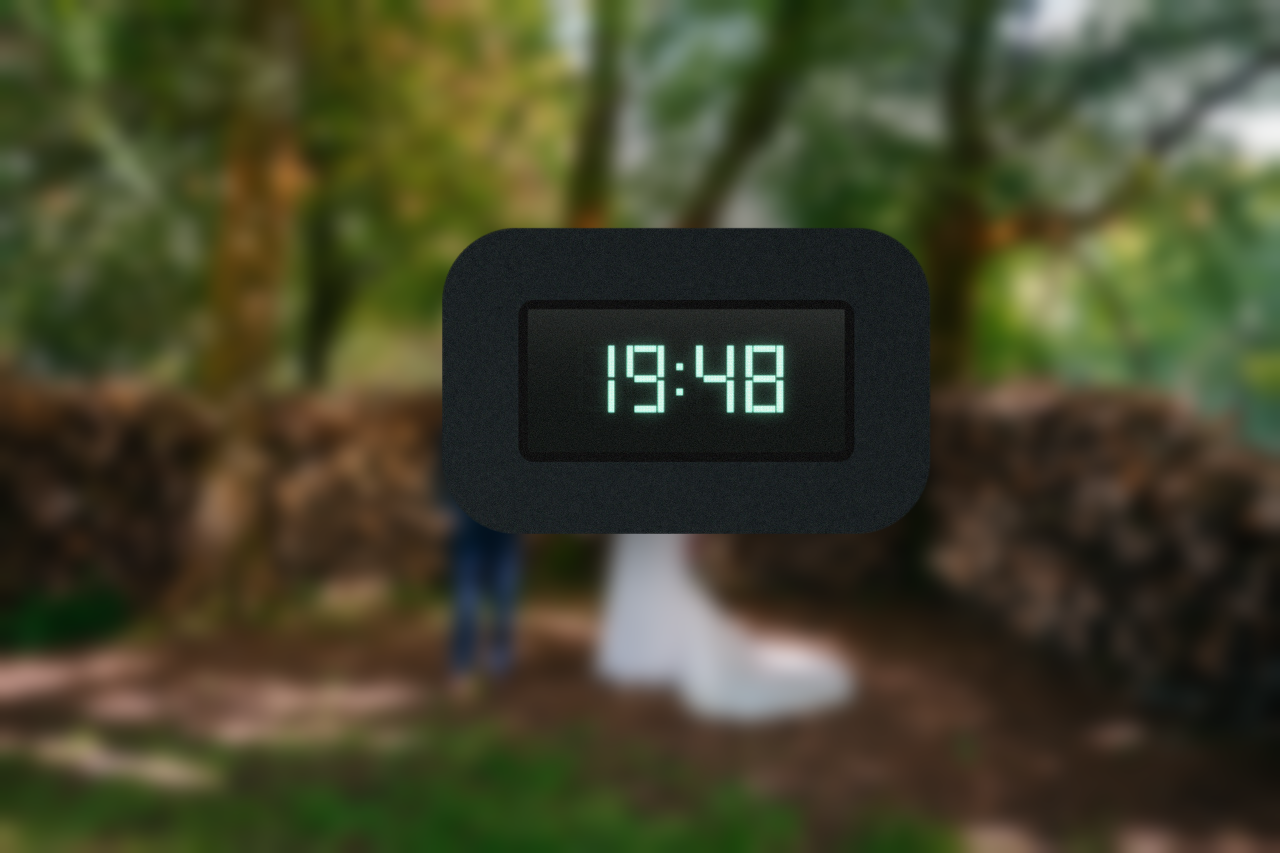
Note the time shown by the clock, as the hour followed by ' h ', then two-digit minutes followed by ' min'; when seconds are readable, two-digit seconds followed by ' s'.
19 h 48 min
